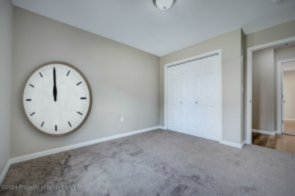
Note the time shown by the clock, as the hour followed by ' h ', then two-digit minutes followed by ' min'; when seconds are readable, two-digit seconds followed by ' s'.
12 h 00 min
